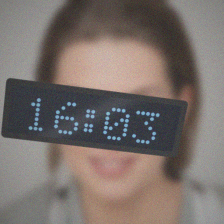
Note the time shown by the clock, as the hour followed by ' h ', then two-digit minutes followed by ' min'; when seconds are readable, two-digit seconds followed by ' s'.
16 h 03 min
